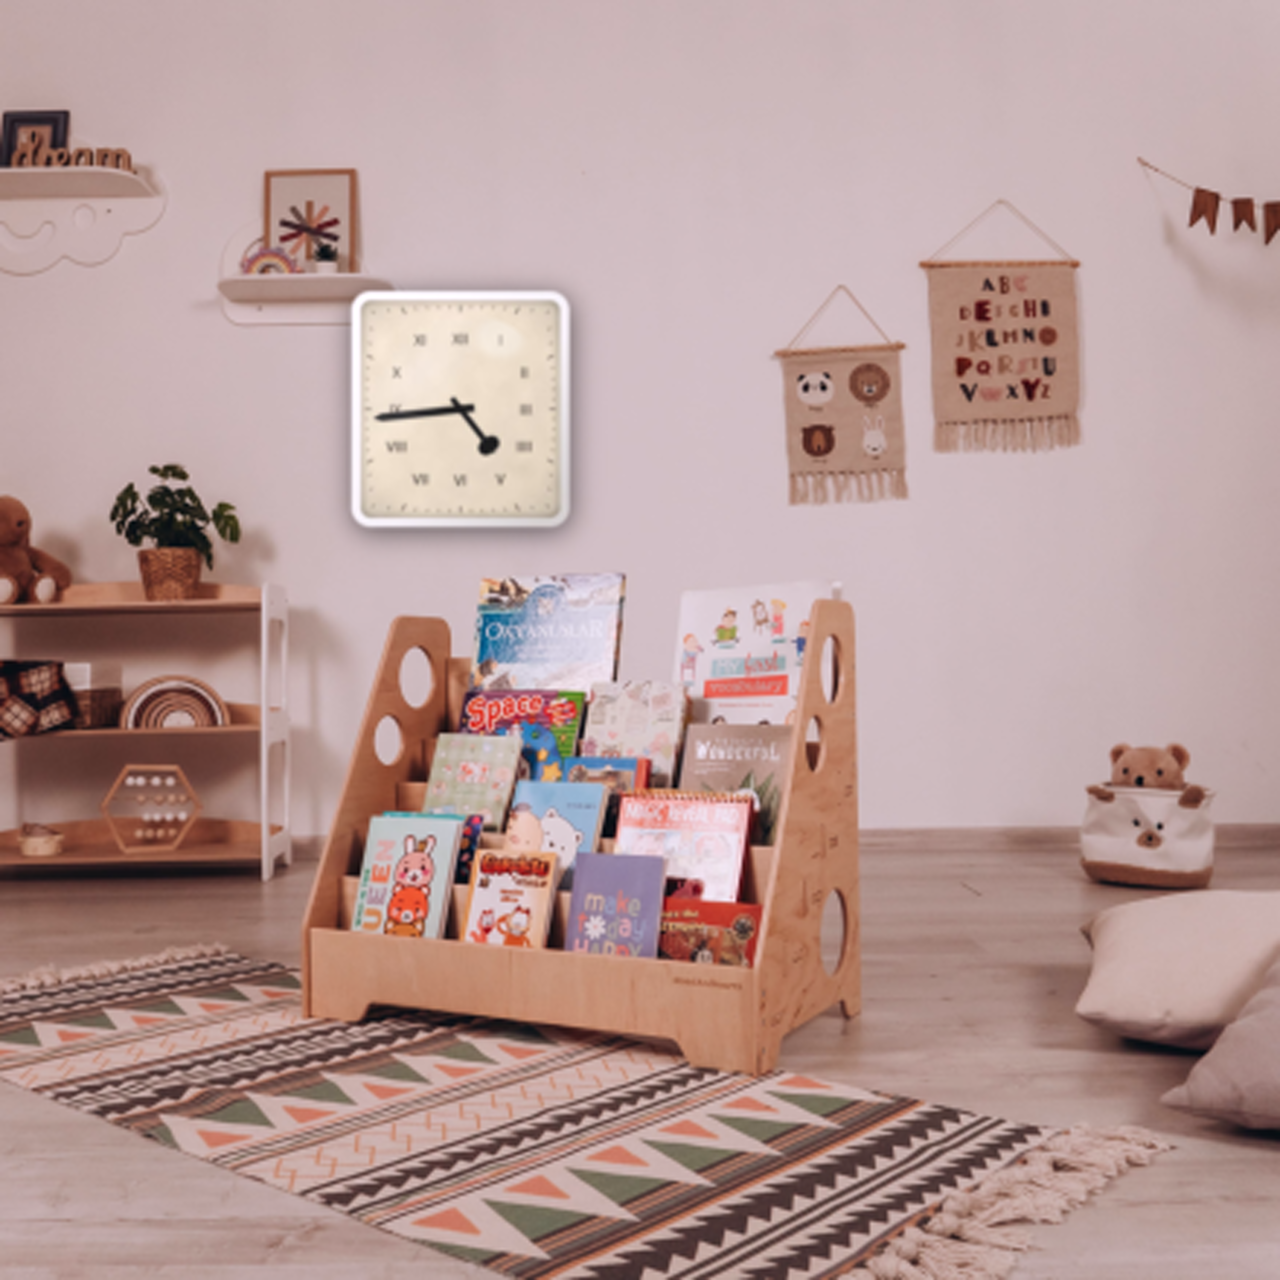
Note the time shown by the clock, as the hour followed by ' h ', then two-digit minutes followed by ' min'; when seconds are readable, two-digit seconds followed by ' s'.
4 h 44 min
